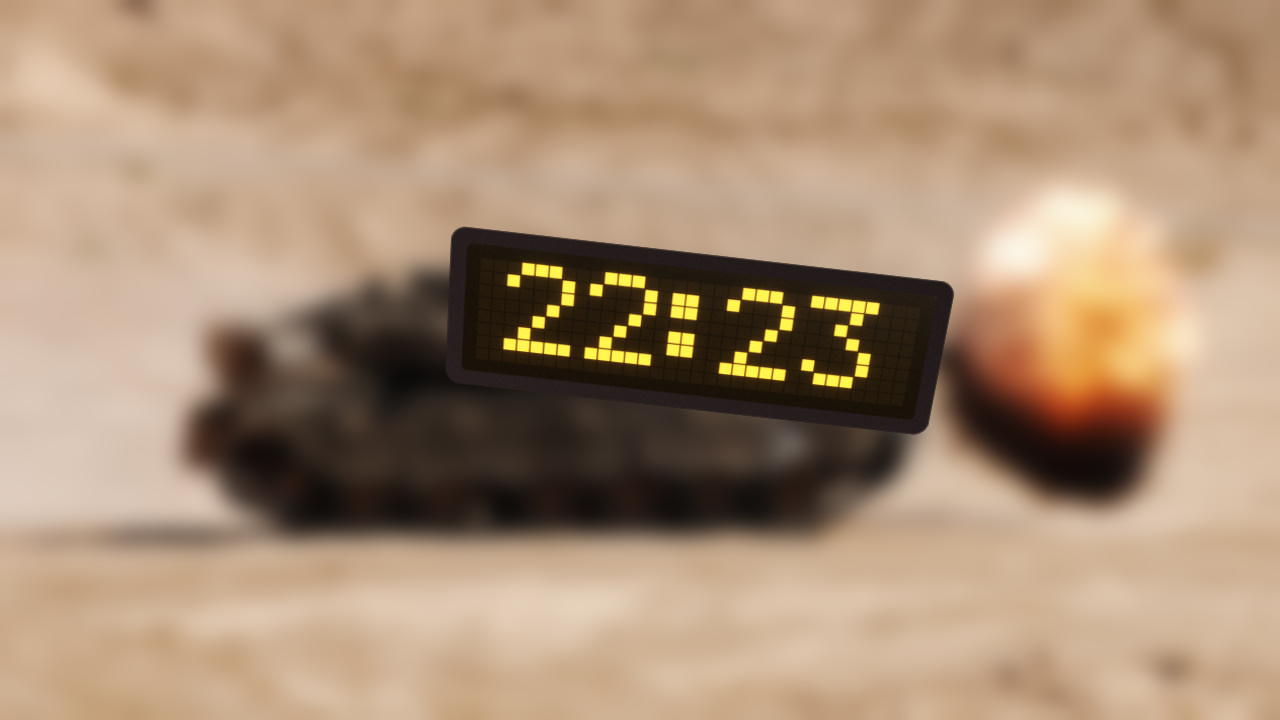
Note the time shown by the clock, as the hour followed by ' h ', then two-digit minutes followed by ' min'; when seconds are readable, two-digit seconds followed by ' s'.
22 h 23 min
